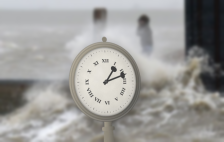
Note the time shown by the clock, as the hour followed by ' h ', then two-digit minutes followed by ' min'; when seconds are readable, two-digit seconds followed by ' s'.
1 h 12 min
